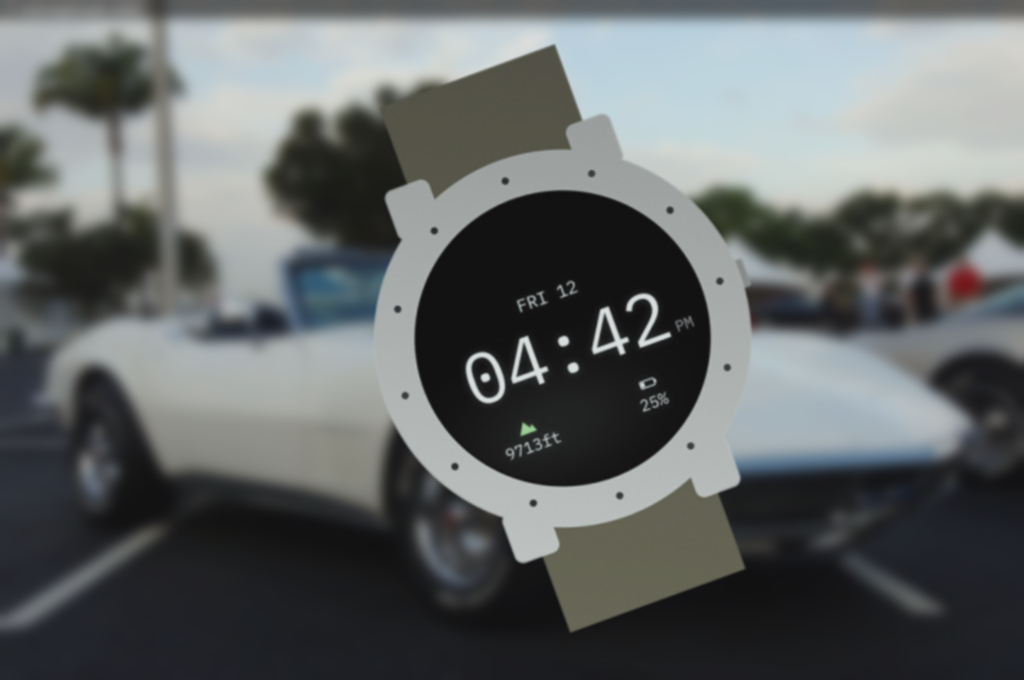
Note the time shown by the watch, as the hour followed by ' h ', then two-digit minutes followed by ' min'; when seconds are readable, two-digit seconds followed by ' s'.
4 h 42 min
